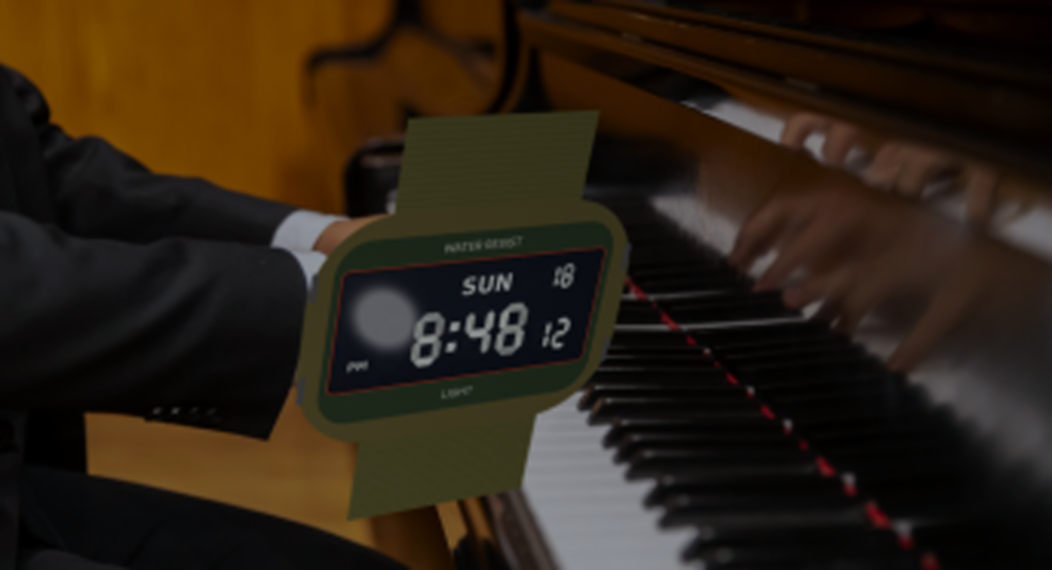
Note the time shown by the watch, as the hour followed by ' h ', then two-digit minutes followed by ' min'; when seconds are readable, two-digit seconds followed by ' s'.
8 h 48 min 12 s
